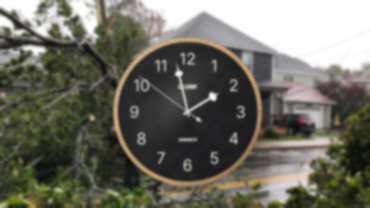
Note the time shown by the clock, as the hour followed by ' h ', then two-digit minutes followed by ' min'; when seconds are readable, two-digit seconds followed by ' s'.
1 h 57 min 51 s
